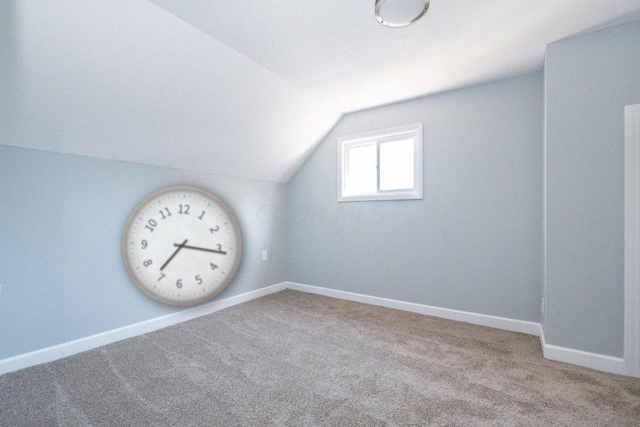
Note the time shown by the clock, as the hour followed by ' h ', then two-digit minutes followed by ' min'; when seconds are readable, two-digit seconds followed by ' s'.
7 h 16 min
